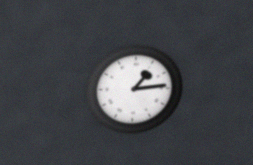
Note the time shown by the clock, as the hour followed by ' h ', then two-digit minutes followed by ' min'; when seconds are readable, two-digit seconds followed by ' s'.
1 h 14 min
